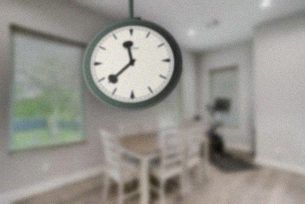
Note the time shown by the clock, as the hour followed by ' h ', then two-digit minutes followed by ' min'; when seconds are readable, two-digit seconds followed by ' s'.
11 h 38 min
